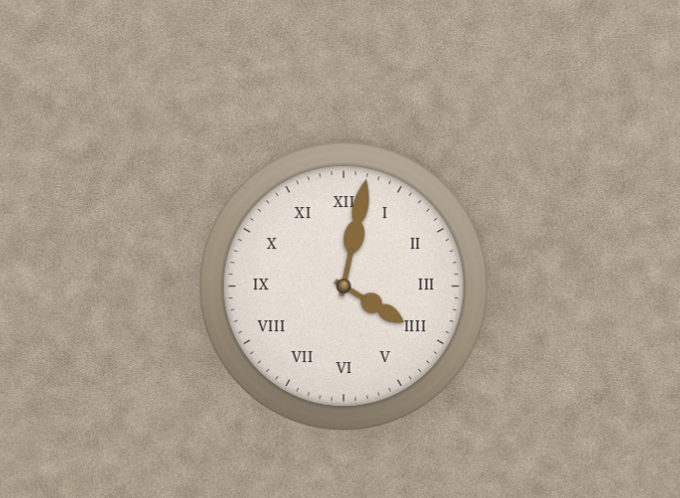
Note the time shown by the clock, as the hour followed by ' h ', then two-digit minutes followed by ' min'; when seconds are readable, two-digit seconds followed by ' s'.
4 h 02 min
